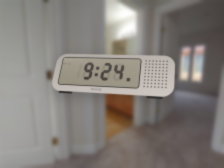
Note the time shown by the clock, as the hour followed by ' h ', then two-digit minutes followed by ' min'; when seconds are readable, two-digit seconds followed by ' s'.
9 h 24 min
